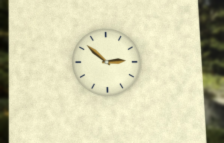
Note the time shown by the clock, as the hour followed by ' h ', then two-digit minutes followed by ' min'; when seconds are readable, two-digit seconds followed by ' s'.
2 h 52 min
